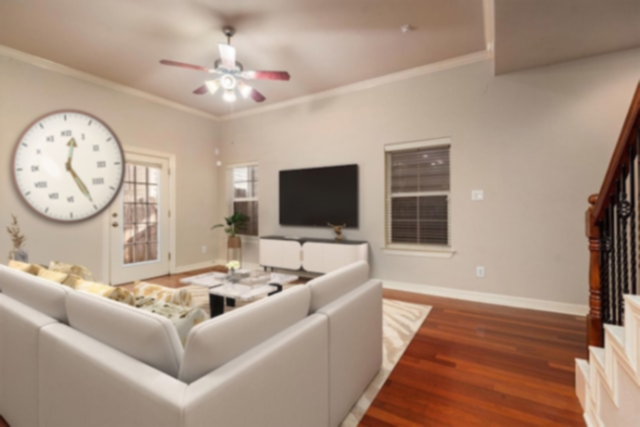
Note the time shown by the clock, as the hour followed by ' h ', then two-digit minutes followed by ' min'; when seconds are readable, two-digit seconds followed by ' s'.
12 h 25 min
